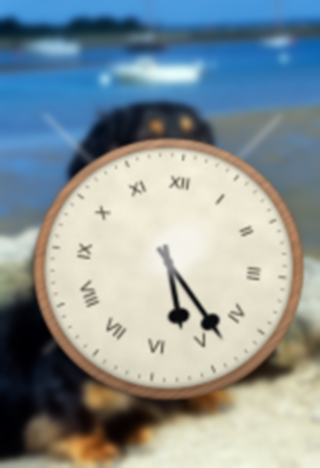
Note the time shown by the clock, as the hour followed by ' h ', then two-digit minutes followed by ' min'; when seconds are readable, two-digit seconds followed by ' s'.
5 h 23 min
